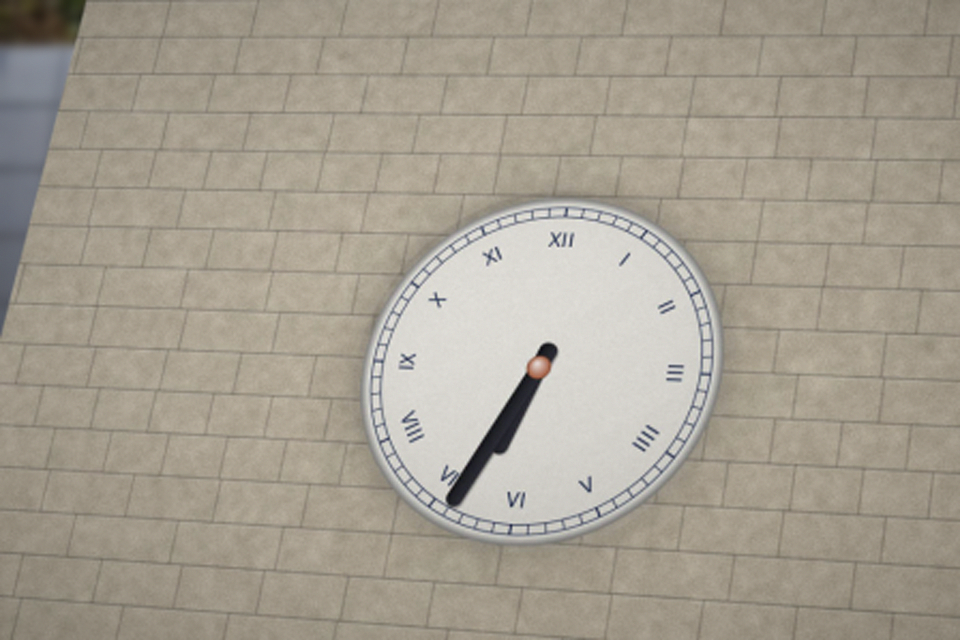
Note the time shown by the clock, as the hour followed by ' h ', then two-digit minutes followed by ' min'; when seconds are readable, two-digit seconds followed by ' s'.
6 h 34 min
